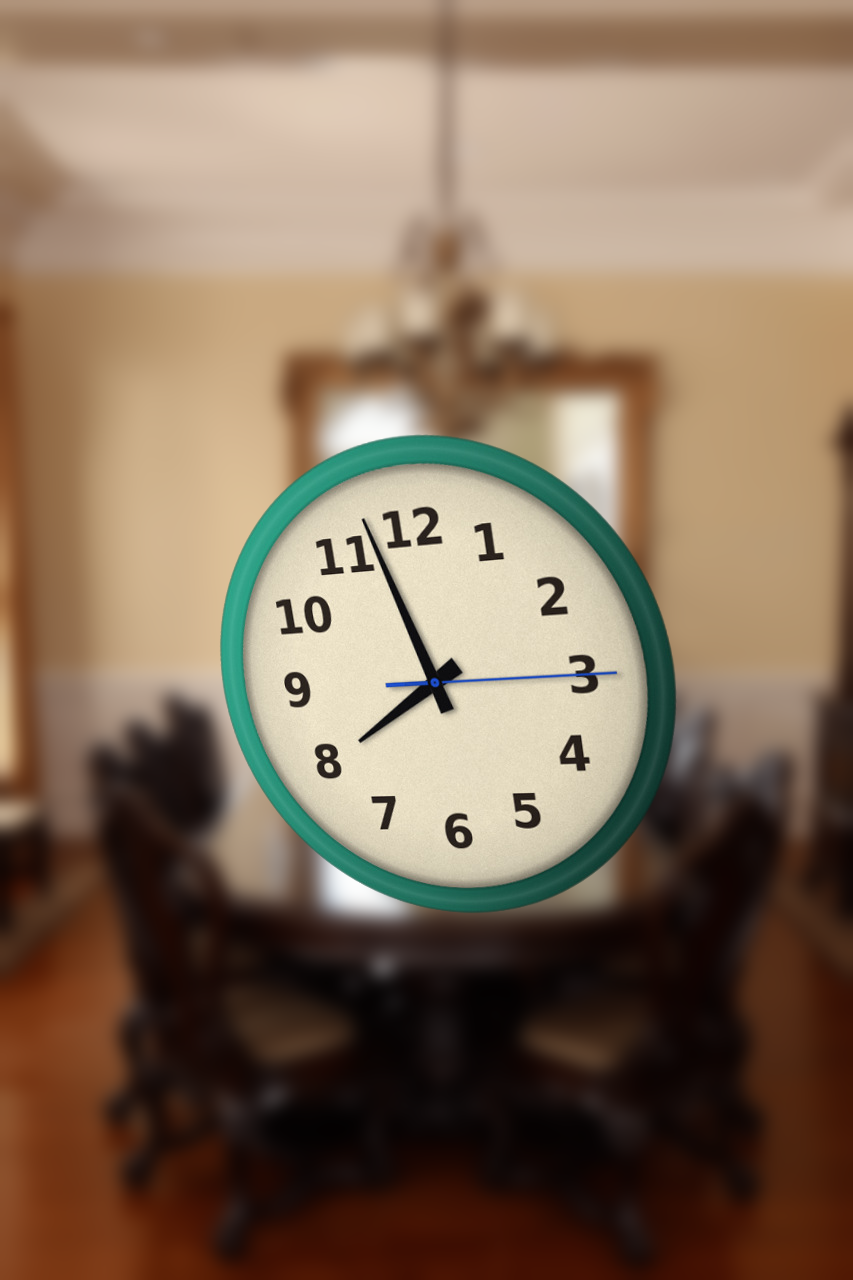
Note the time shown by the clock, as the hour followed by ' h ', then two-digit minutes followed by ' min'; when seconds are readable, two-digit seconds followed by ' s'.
7 h 57 min 15 s
